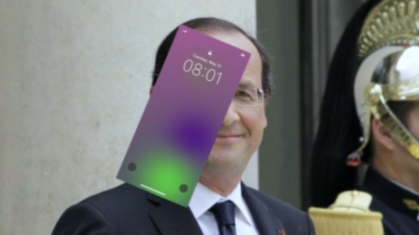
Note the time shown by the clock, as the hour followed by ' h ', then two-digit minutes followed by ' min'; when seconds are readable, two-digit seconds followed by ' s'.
8 h 01 min
